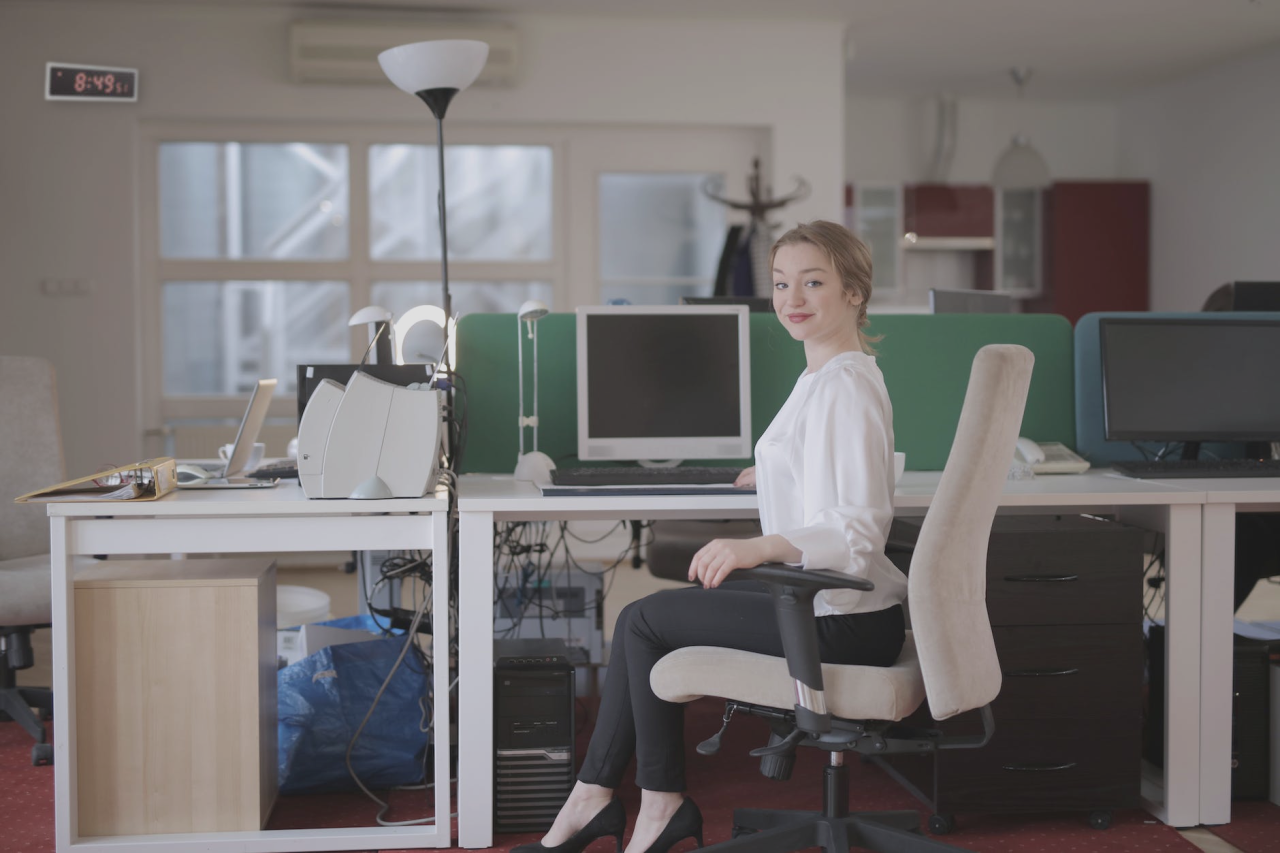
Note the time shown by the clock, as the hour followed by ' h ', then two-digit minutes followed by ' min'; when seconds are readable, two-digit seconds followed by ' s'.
8 h 49 min
